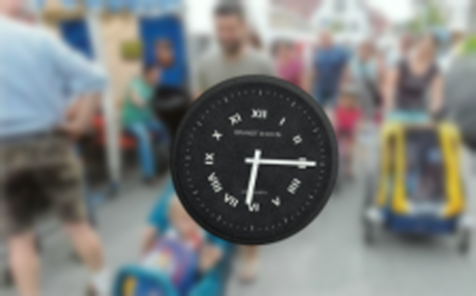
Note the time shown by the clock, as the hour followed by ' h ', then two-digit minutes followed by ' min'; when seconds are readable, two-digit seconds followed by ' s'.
6 h 15 min
